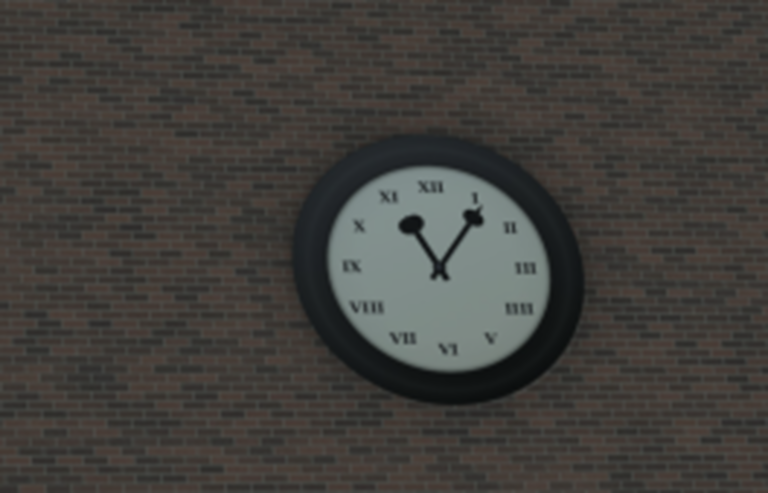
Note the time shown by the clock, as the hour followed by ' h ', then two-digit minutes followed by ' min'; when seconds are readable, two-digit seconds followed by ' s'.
11 h 06 min
